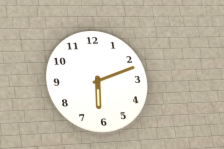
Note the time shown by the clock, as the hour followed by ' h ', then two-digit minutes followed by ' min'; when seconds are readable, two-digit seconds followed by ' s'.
6 h 12 min
